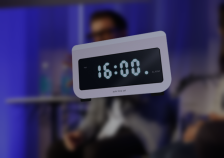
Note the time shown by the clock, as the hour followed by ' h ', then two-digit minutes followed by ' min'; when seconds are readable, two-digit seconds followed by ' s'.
16 h 00 min
